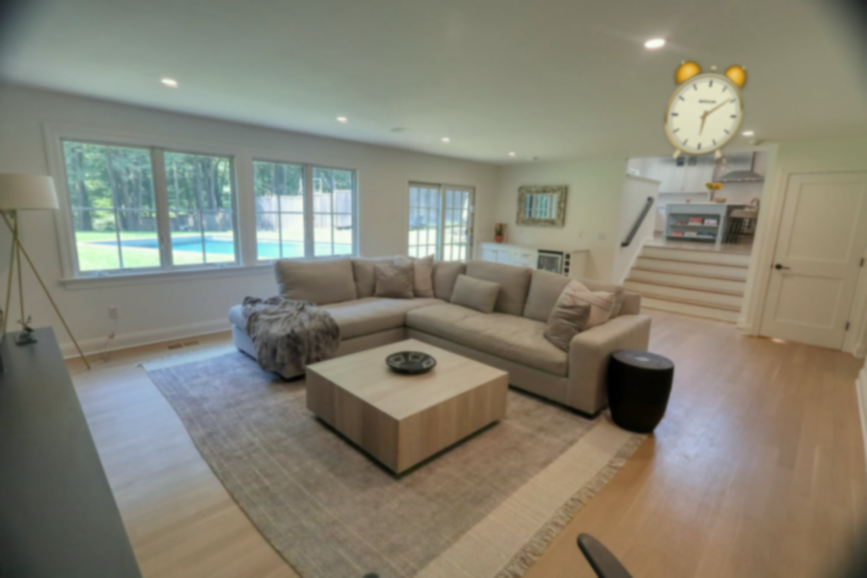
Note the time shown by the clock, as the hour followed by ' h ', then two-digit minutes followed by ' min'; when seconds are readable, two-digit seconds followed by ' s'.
6 h 09 min
